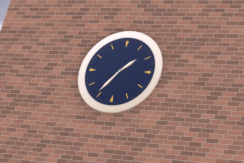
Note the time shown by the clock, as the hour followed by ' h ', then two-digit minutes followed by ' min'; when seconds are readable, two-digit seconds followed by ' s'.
1 h 36 min
